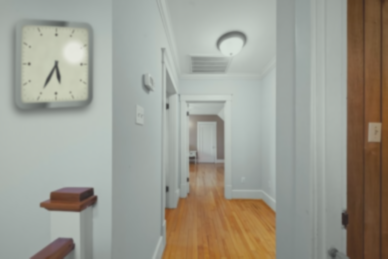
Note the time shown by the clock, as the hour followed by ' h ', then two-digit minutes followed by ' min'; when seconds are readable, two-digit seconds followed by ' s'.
5 h 35 min
